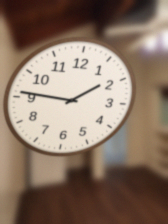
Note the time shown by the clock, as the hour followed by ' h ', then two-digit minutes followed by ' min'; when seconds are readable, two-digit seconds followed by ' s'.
1 h 46 min
